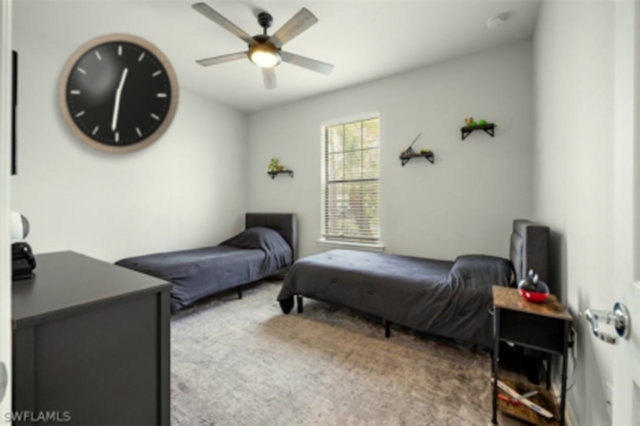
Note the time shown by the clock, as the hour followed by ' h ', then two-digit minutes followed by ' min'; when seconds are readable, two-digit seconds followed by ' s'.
12 h 31 min
